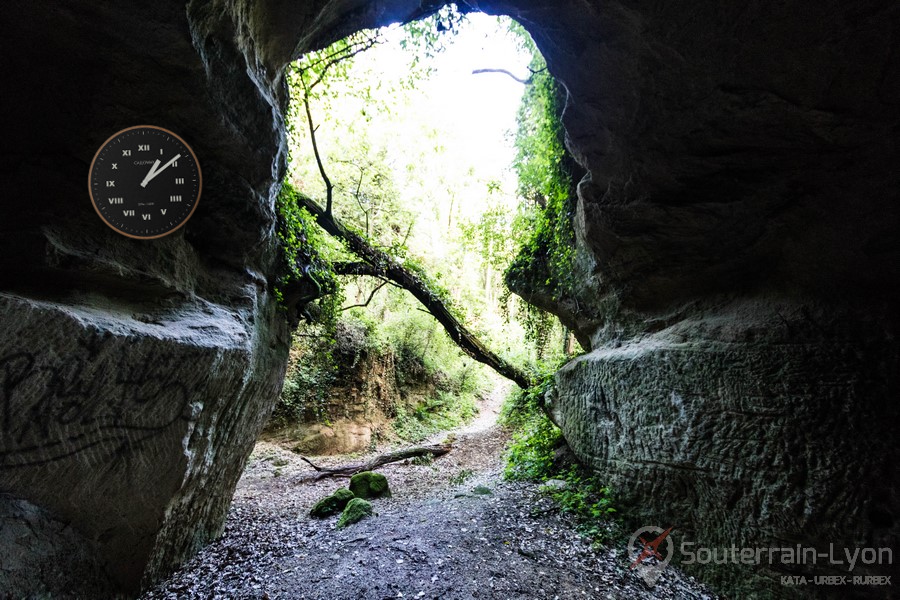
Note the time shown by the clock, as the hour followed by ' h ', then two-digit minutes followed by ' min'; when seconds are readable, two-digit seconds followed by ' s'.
1 h 09 min
